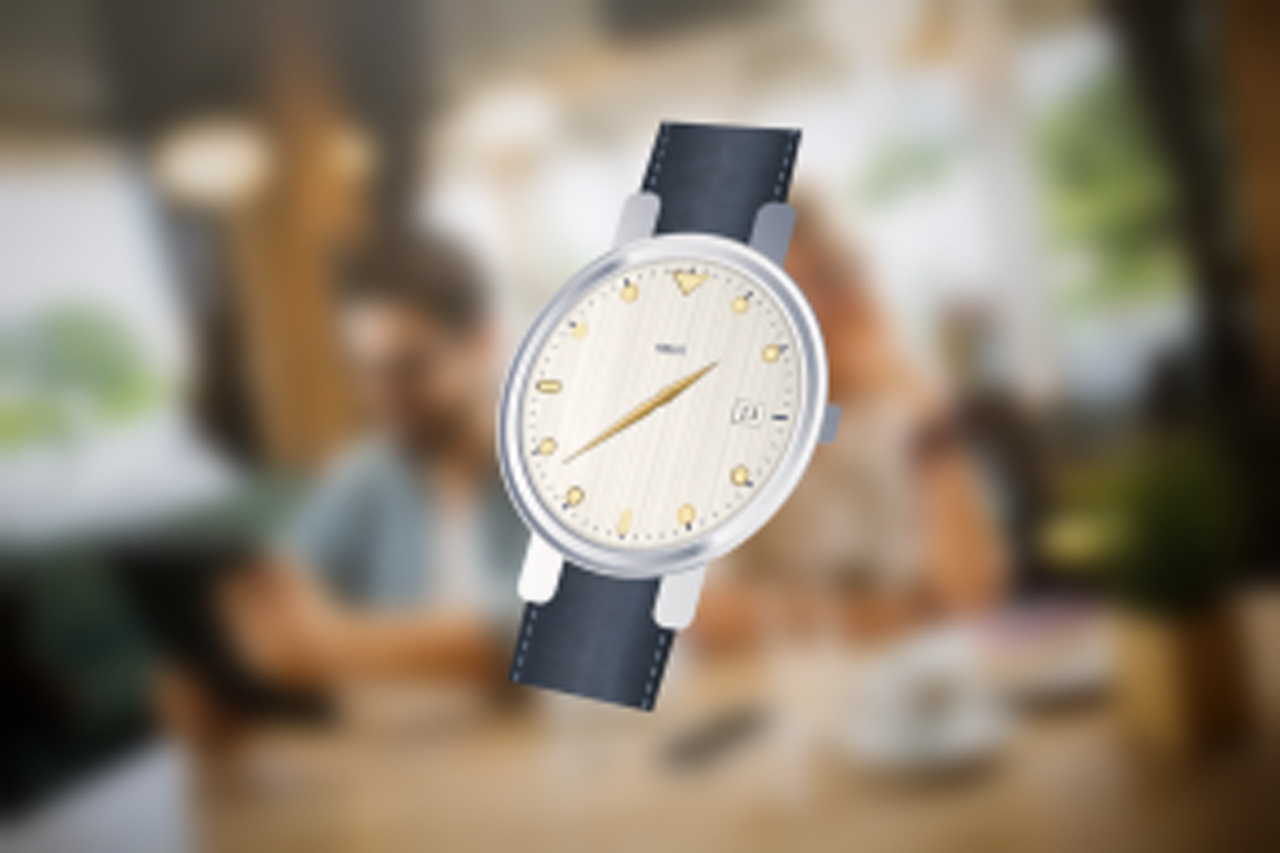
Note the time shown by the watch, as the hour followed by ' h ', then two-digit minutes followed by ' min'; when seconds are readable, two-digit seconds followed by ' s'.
1 h 38 min
